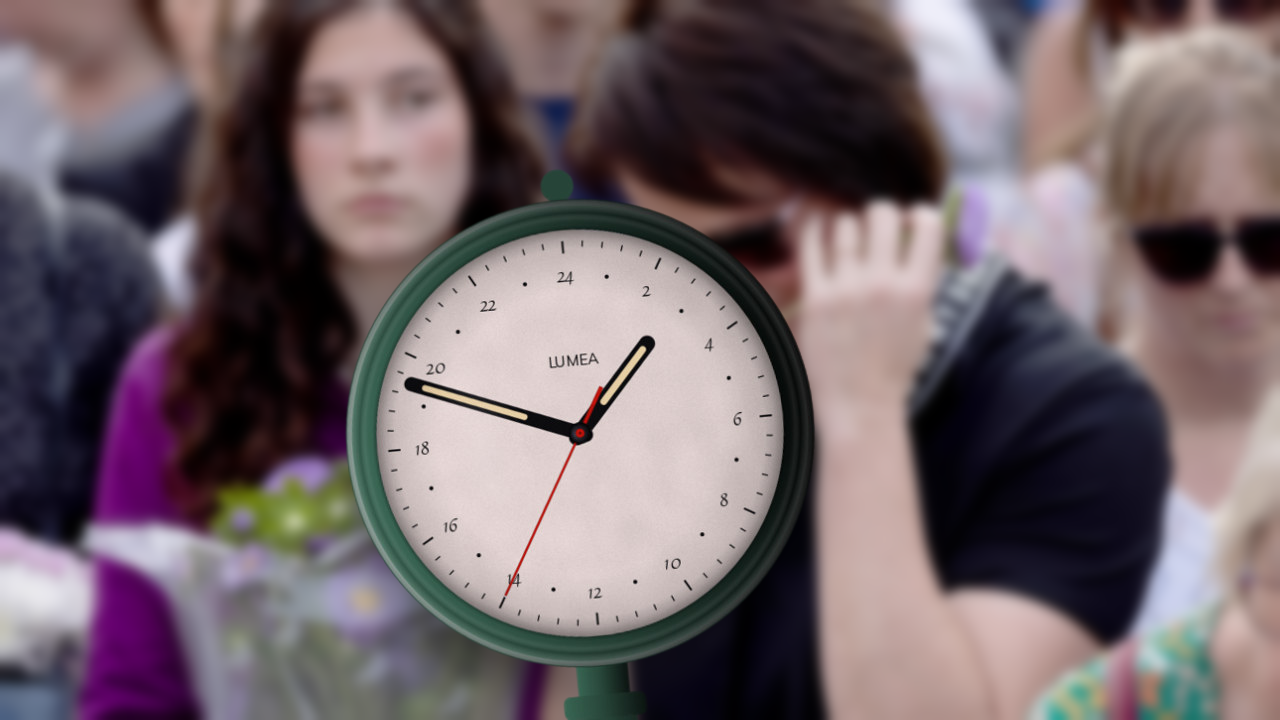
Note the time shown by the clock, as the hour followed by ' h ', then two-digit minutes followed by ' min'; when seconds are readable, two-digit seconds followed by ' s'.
2 h 48 min 35 s
